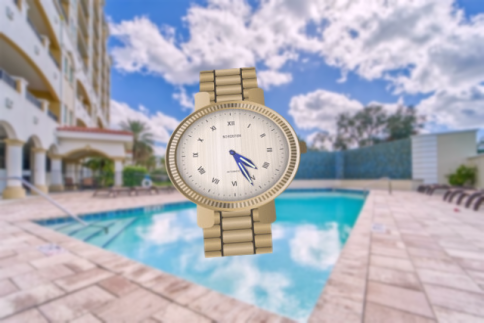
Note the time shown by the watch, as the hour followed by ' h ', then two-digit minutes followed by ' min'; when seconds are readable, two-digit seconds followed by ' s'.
4 h 26 min
